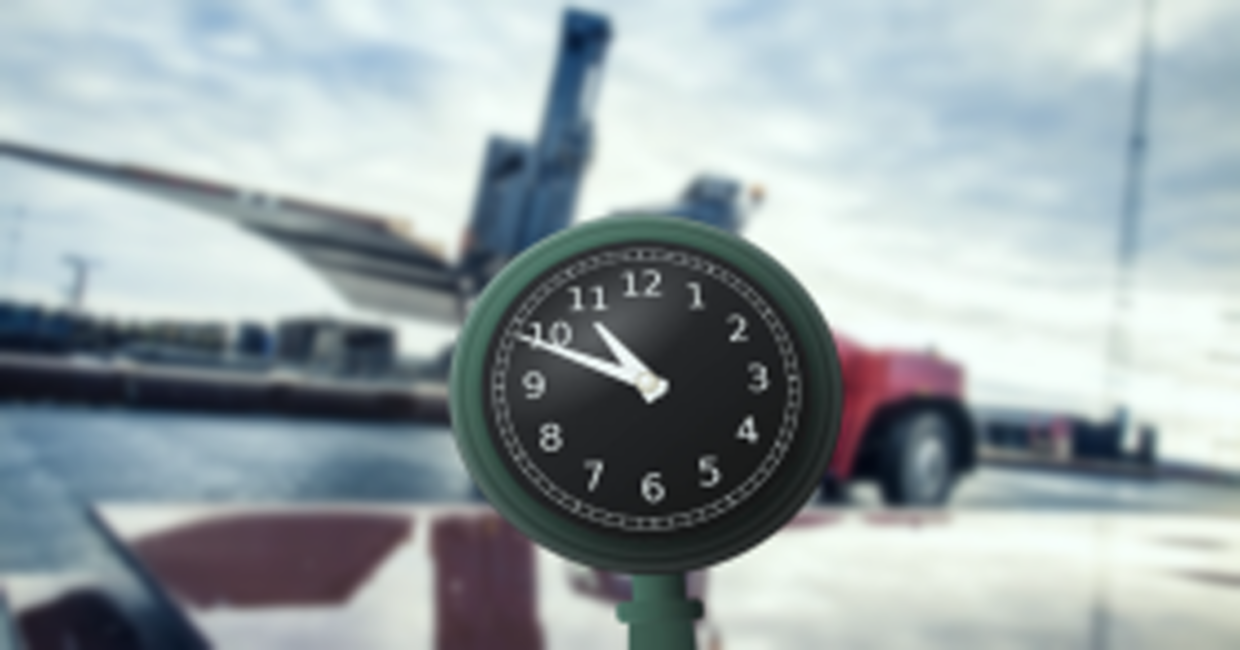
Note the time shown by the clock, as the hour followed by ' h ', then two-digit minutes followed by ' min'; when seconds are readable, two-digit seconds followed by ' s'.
10 h 49 min
